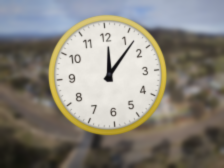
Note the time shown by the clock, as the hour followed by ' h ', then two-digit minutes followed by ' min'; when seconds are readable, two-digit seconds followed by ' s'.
12 h 07 min
